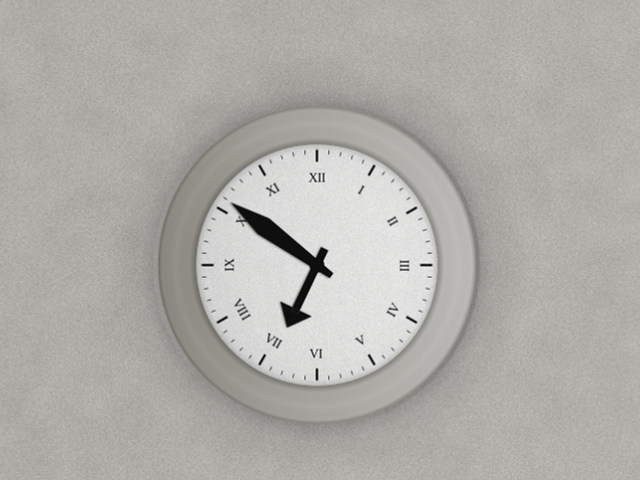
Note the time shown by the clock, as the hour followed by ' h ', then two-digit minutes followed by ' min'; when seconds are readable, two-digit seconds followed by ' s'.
6 h 51 min
